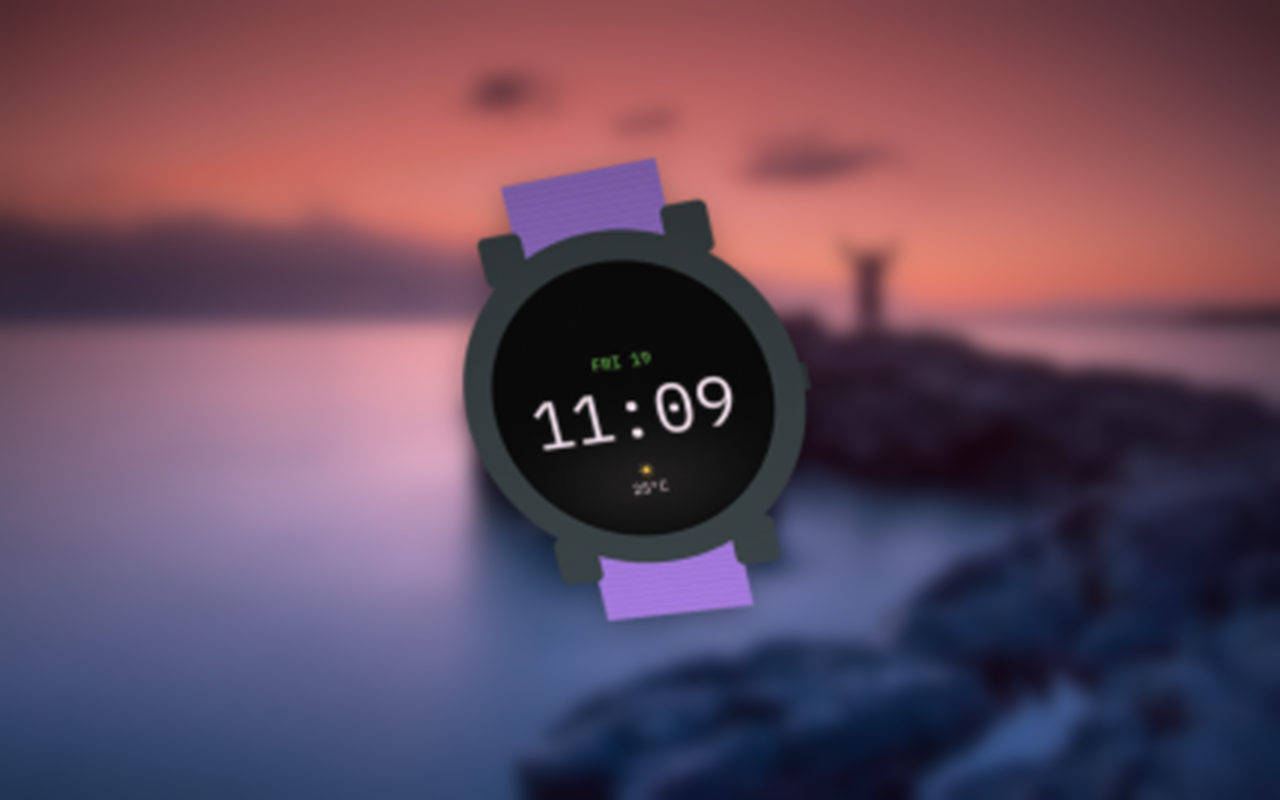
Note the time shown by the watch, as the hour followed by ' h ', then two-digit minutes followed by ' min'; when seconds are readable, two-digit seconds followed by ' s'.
11 h 09 min
